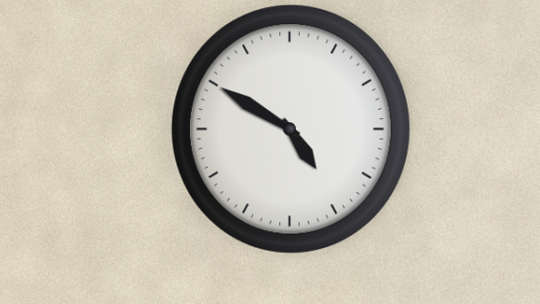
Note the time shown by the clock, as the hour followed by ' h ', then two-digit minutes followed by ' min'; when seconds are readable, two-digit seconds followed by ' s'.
4 h 50 min
